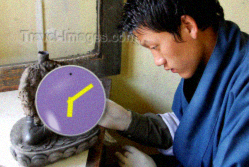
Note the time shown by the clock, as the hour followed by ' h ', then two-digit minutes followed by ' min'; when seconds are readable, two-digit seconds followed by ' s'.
6 h 09 min
